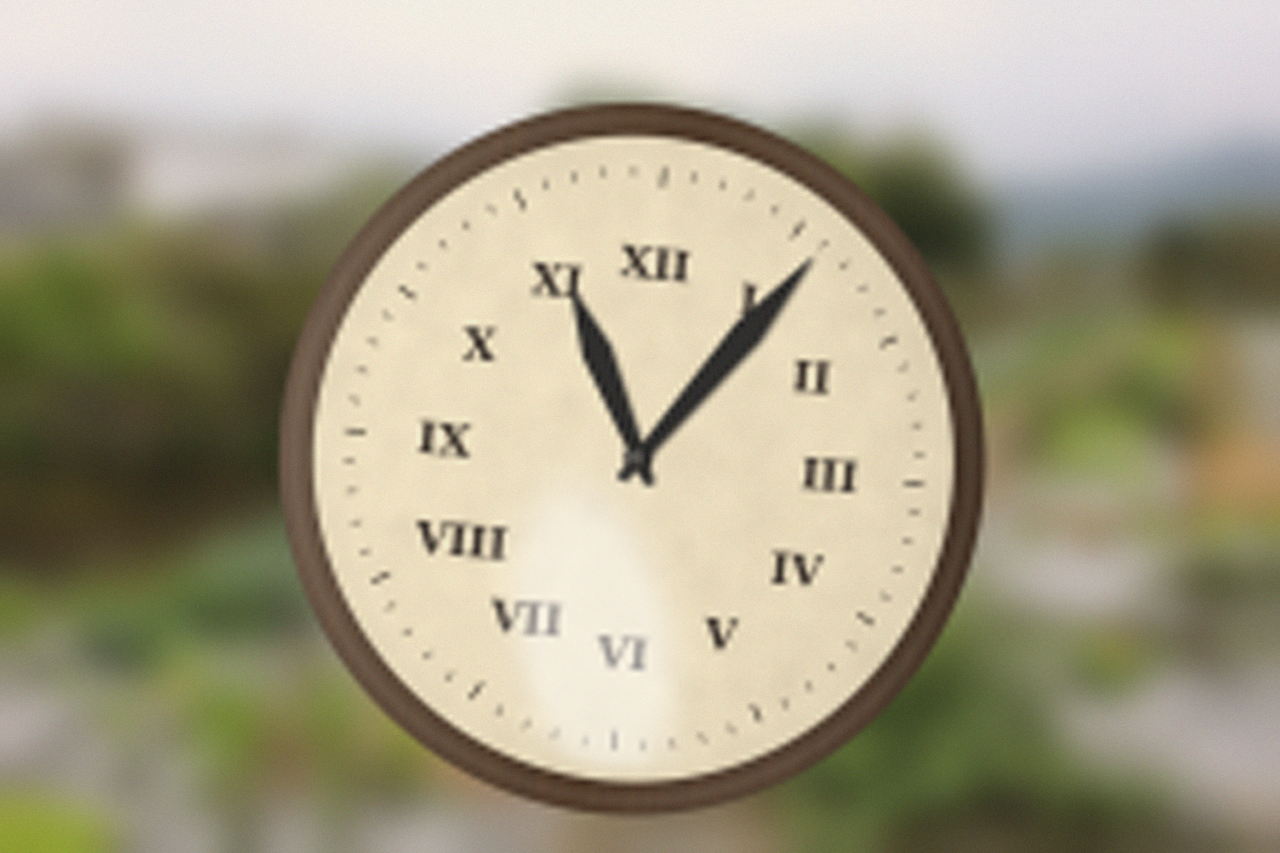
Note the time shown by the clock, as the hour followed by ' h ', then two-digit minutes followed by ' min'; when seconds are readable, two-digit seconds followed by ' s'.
11 h 06 min
